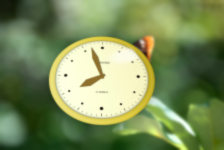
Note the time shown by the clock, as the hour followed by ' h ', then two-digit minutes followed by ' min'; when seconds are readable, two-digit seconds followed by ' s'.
7 h 57 min
